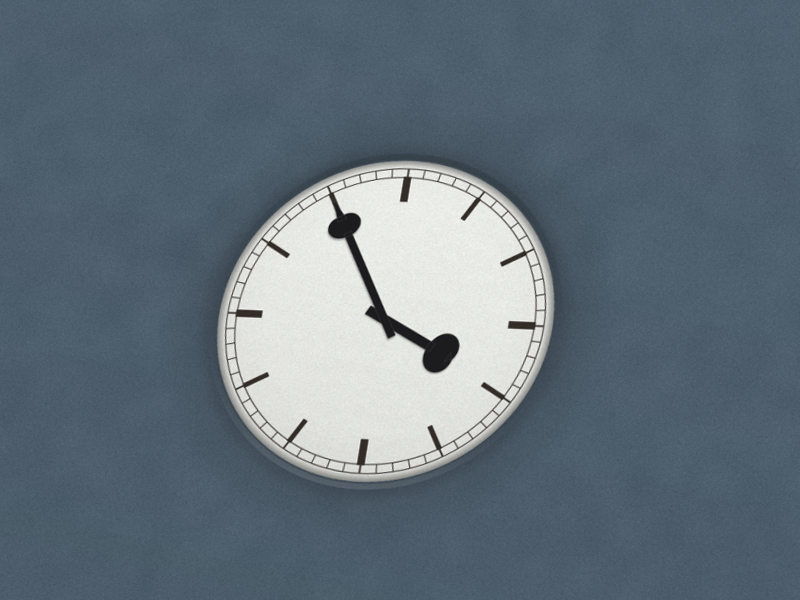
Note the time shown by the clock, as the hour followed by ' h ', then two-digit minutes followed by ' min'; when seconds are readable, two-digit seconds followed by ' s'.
3 h 55 min
